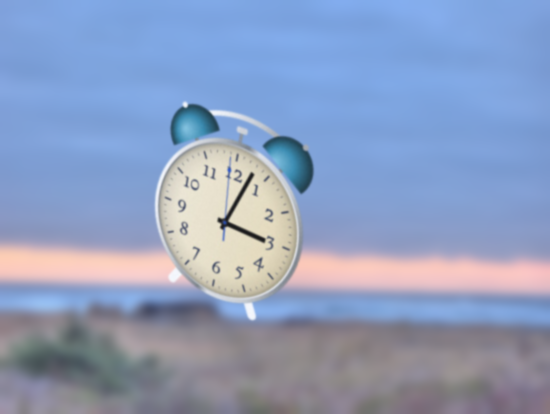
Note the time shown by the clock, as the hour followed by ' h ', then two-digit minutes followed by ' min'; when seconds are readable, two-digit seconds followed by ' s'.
3 h 02 min 59 s
